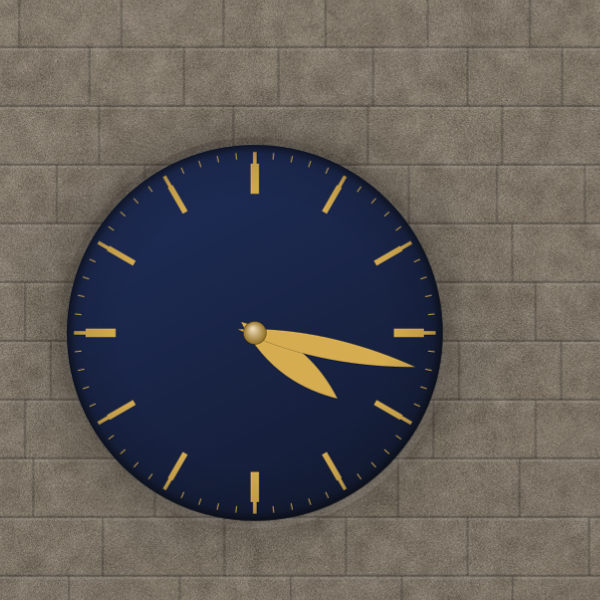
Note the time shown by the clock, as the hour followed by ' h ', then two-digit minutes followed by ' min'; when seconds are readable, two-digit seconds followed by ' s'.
4 h 17 min
